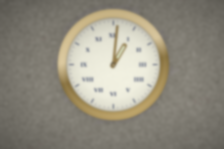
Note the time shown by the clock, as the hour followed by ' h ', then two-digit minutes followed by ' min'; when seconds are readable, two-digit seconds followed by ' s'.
1 h 01 min
